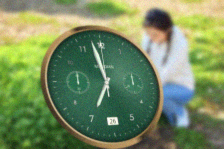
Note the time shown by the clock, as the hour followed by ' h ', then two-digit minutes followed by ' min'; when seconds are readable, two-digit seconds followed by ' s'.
6 h 58 min
